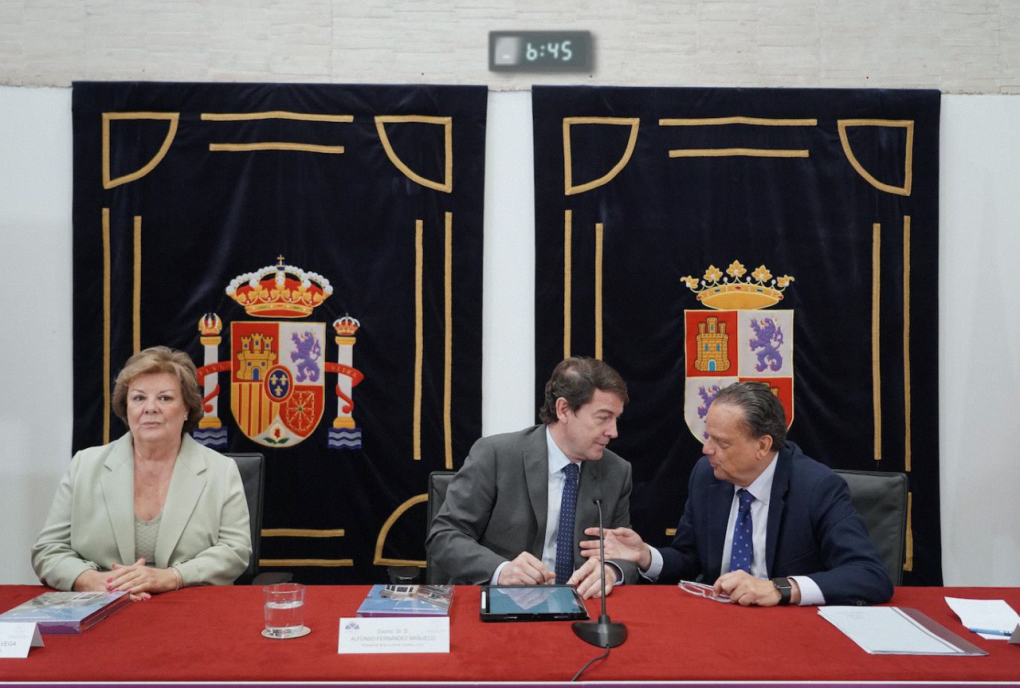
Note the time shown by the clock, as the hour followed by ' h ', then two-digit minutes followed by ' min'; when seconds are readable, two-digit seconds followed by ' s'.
6 h 45 min
